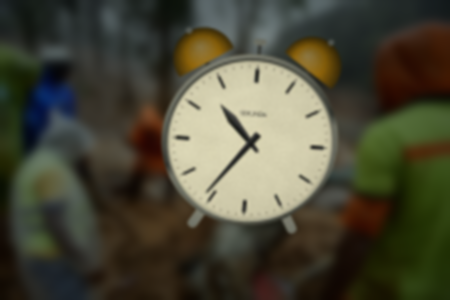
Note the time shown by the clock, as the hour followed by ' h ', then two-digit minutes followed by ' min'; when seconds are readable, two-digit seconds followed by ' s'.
10 h 36 min
